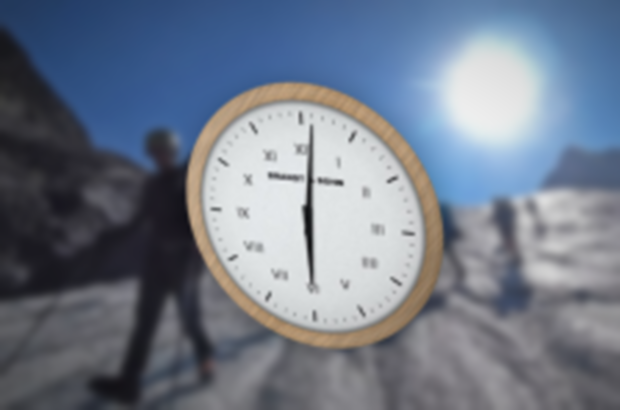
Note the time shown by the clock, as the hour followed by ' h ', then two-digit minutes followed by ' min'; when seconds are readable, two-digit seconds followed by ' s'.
6 h 01 min
